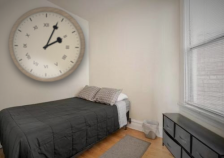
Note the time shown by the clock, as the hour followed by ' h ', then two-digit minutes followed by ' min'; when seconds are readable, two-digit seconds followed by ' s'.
2 h 04 min
